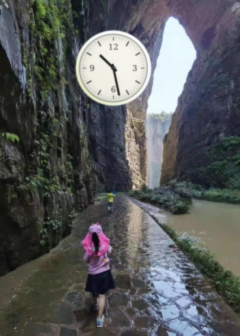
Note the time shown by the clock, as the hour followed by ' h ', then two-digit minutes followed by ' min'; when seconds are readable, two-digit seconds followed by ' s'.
10 h 28 min
